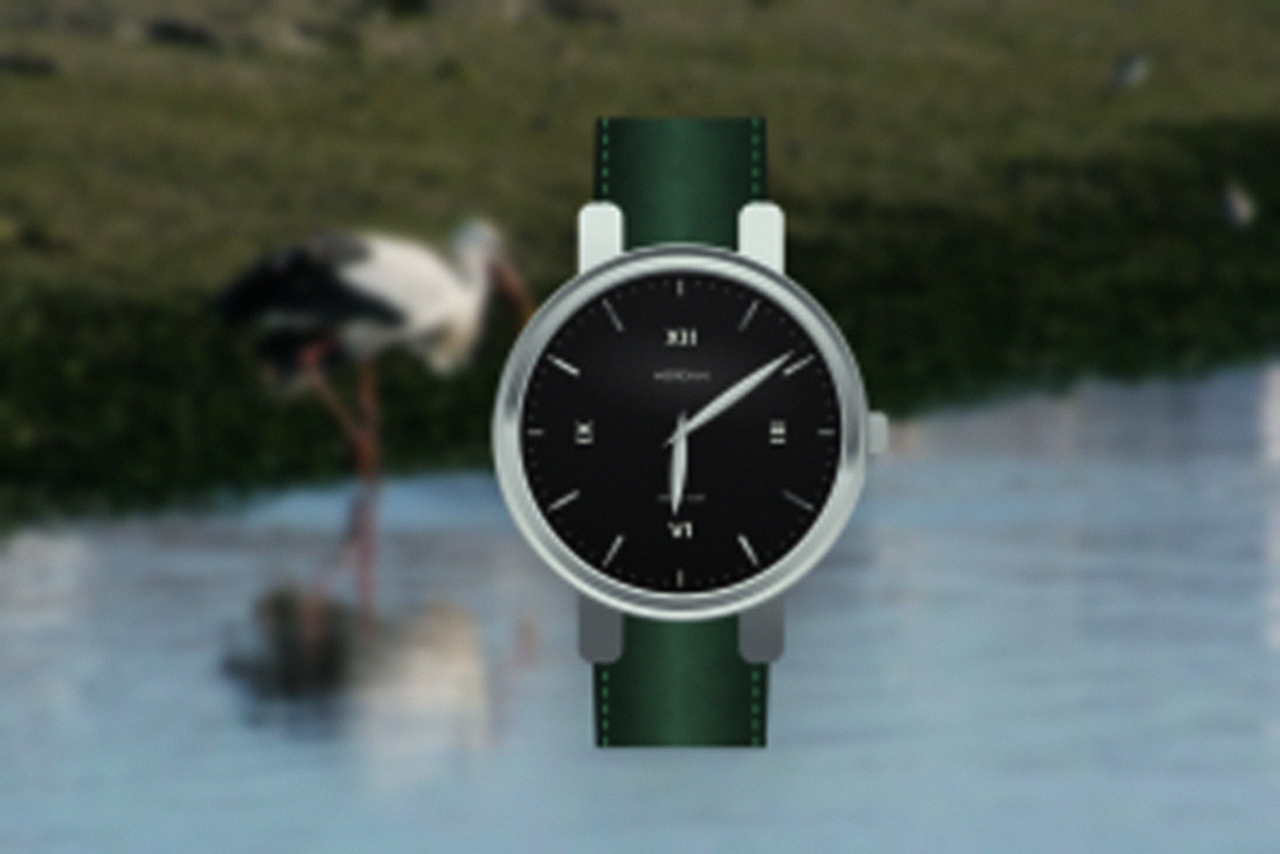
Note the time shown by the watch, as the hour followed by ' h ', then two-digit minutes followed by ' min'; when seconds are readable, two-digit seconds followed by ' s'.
6 h 09 min
